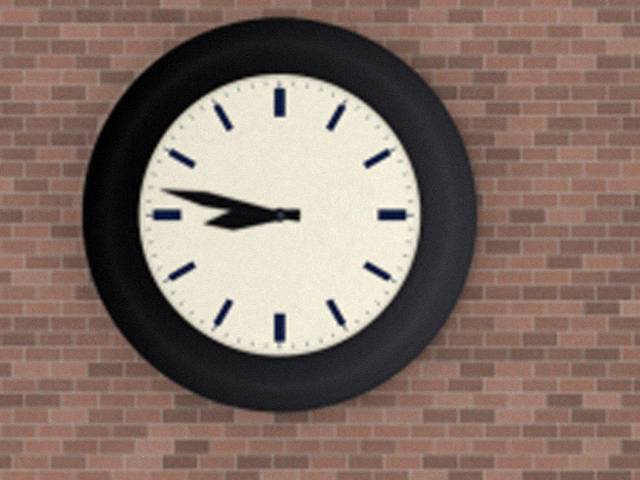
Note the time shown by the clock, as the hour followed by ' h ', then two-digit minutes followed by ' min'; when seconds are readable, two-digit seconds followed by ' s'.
8 h 47 min
